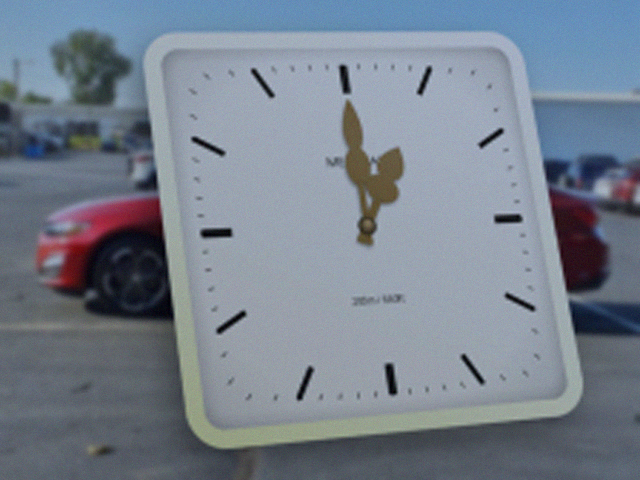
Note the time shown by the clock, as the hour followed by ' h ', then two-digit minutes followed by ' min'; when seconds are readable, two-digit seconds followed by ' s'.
1 h 00 min
